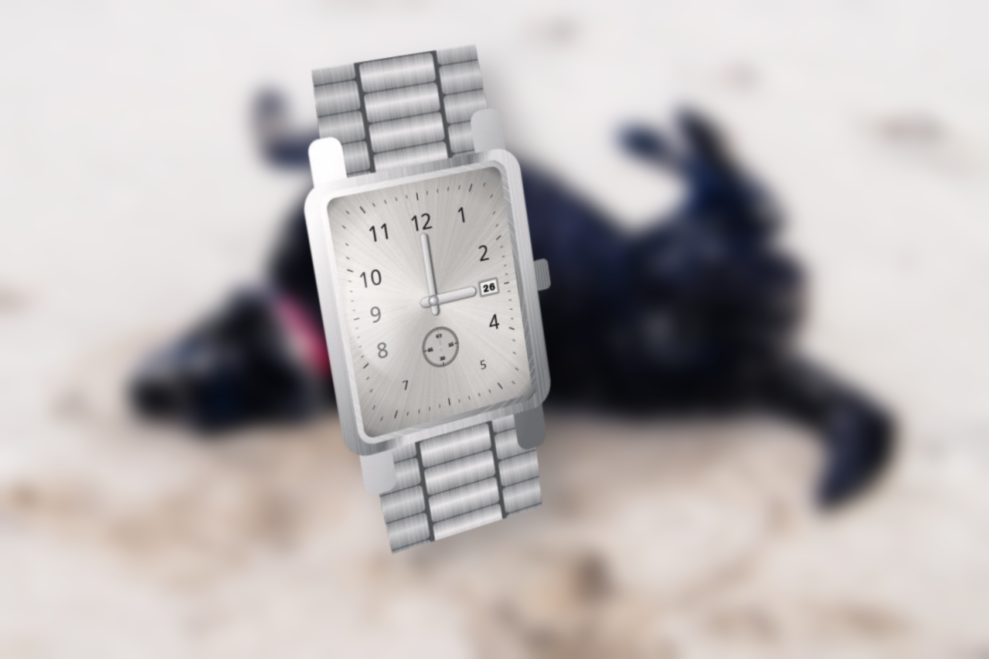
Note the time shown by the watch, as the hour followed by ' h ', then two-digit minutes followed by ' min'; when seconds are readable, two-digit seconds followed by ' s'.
3 h 00 min
